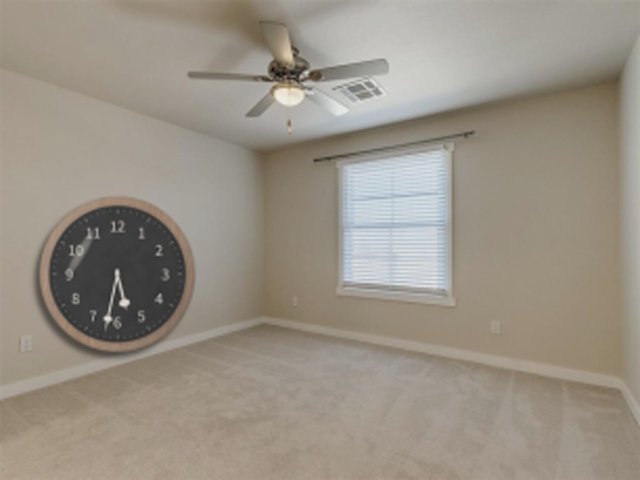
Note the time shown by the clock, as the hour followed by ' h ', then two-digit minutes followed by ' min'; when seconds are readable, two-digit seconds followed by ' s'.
5 h 32 min
